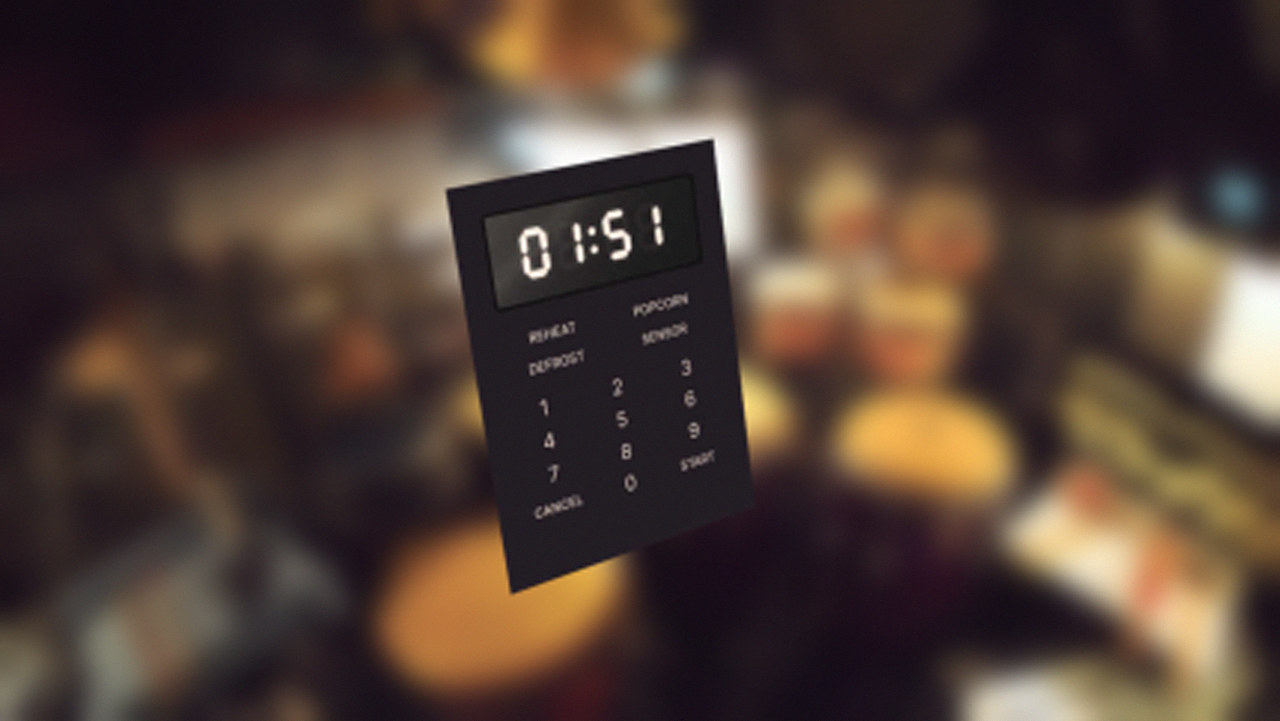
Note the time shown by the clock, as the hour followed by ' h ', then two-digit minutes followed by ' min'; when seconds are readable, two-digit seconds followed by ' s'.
1 h 51 min
